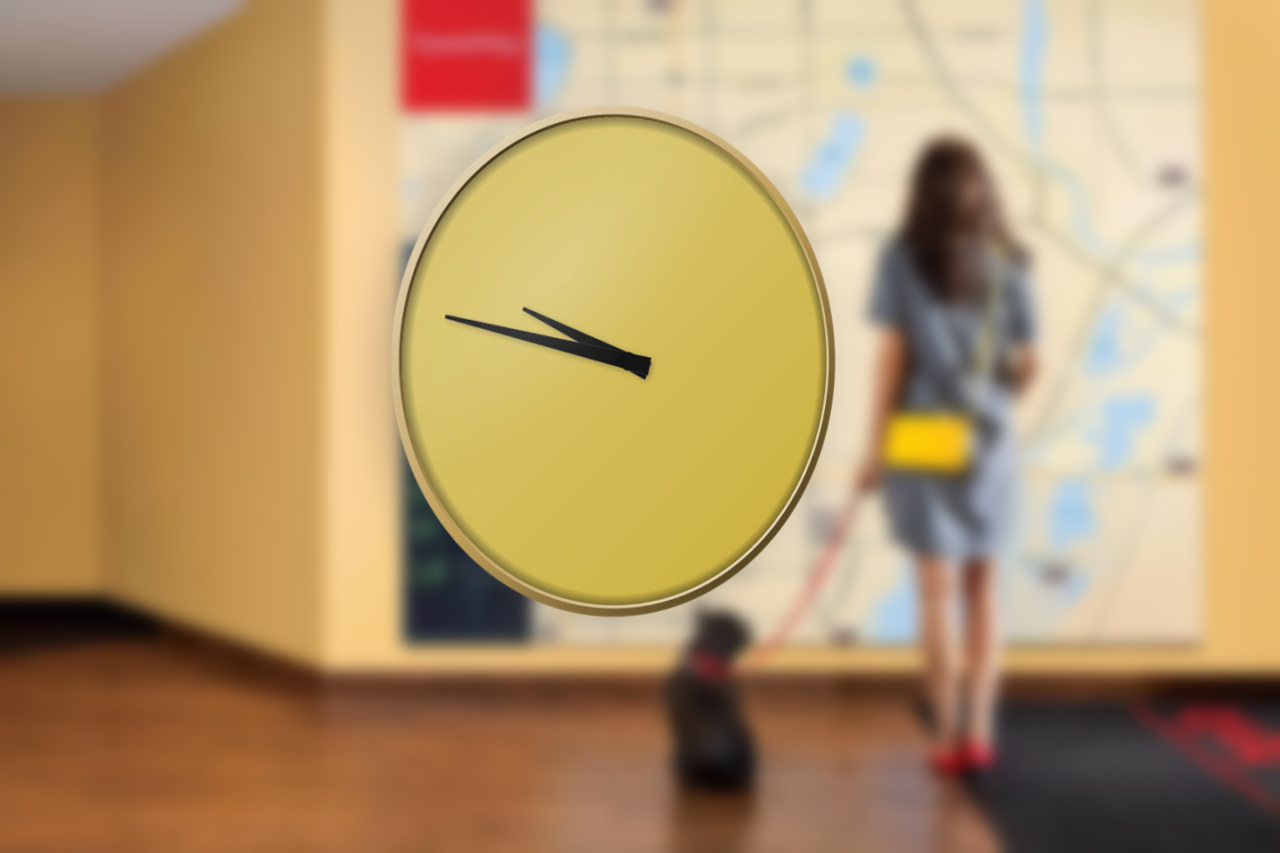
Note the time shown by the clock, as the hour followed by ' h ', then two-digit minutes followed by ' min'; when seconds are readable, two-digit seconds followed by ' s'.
9 h 47 min
